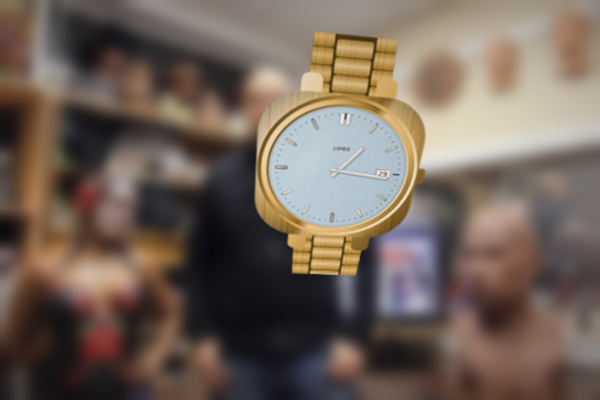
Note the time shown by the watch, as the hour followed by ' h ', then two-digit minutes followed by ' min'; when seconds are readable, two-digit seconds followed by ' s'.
1 h 16 min
